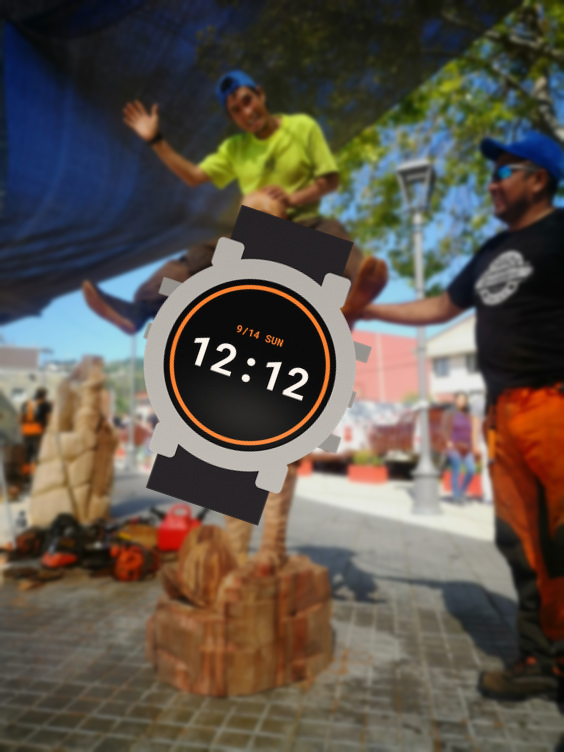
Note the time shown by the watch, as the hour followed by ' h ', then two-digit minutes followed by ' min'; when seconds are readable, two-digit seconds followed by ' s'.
12 h 12 min
